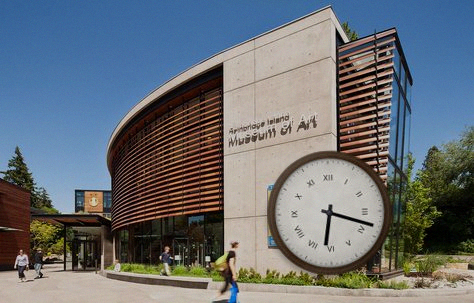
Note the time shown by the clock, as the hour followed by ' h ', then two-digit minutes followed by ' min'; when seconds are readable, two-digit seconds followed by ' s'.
6 h 18 min
